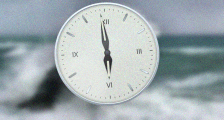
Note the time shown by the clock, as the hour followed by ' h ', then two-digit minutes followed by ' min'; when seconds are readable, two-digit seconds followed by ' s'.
5 h 59 min
